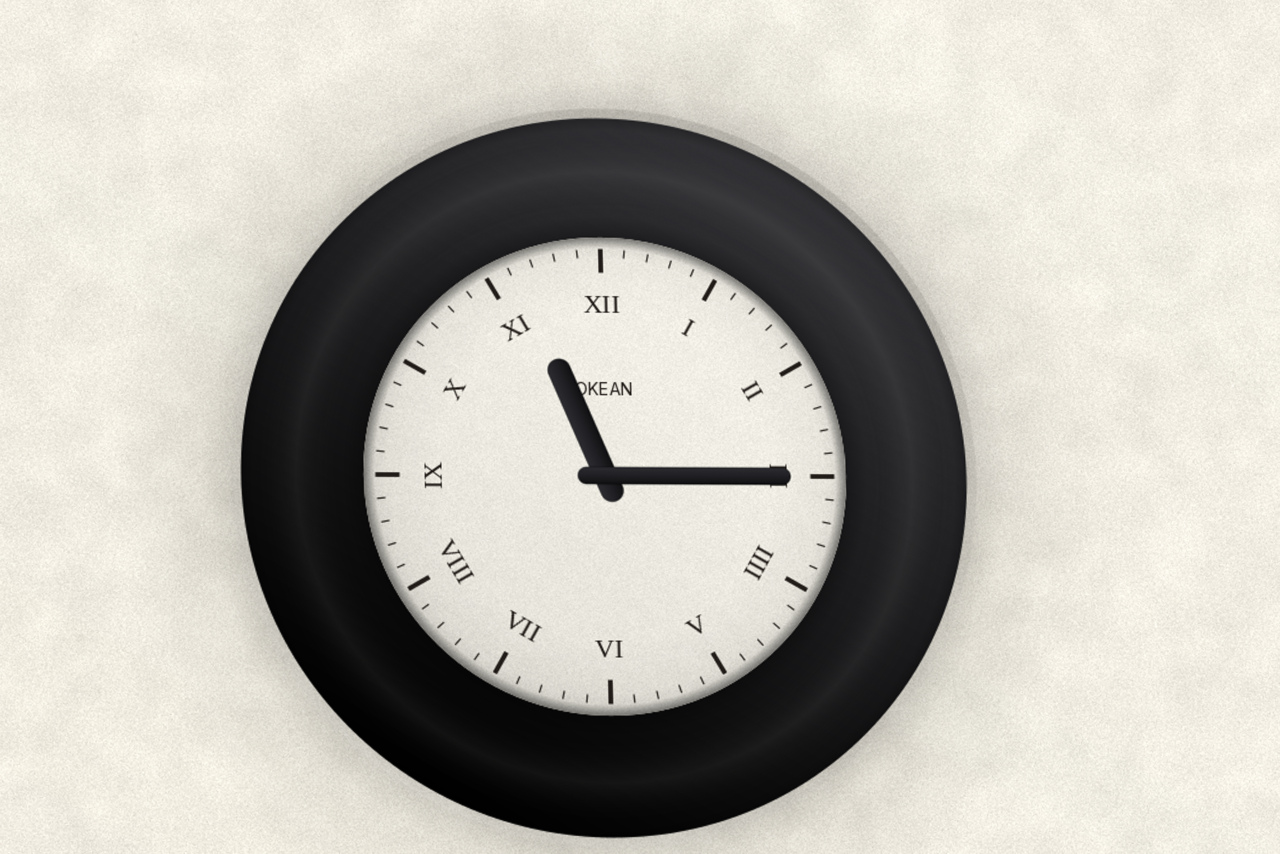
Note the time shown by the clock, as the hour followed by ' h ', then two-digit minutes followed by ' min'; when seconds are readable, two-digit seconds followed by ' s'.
11 h 15 min
